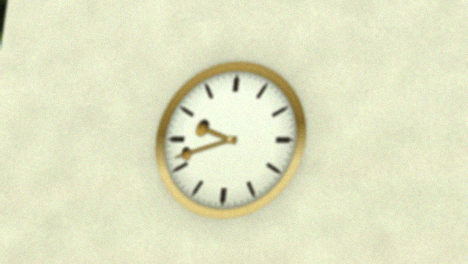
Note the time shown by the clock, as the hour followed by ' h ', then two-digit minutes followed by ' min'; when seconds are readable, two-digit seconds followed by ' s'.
9 h 42 min
